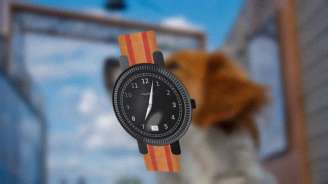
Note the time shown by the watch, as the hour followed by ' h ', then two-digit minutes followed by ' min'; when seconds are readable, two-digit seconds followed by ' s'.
7 h 03 min
